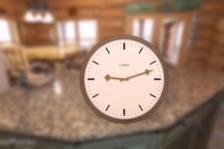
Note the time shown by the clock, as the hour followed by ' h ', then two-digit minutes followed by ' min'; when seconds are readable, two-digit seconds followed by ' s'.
9 h 12 min
